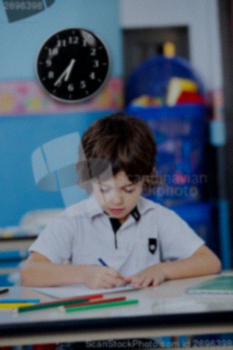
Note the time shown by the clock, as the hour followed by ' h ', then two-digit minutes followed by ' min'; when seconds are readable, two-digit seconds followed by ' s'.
6 h 36 min
